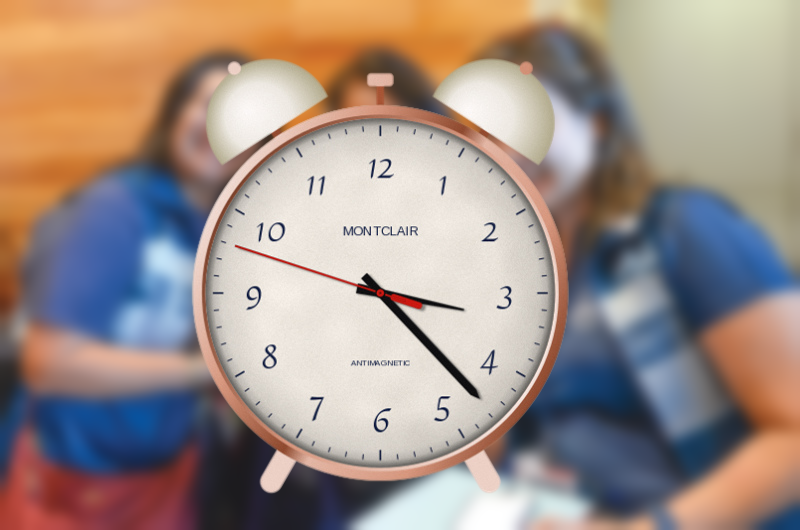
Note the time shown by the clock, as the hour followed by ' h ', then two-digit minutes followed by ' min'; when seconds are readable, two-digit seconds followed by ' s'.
3 h 22 min 48 s
